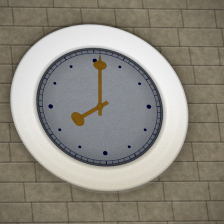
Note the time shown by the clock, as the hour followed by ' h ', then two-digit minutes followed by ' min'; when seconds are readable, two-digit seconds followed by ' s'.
8 h 01 min
